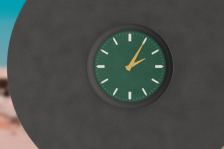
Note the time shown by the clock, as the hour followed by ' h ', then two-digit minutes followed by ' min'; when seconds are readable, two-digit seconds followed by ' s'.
2 h 05 min
